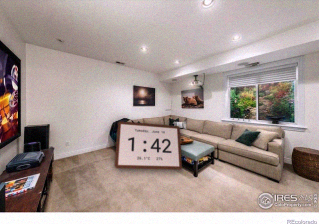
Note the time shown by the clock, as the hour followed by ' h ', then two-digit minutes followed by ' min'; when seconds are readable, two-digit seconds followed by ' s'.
1 h 42 min
